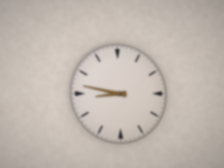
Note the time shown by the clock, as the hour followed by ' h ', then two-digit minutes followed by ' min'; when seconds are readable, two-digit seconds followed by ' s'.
8 h 47 min
